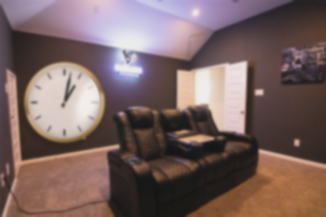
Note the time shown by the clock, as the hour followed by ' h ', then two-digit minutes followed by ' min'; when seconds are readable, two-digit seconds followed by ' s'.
1 h 02 min
